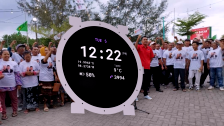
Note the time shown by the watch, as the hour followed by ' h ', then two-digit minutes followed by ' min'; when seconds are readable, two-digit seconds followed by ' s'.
12 h 22 min
